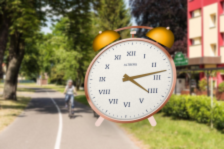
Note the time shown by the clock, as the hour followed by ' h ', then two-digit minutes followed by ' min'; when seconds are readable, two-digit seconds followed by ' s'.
4 h 13 min
